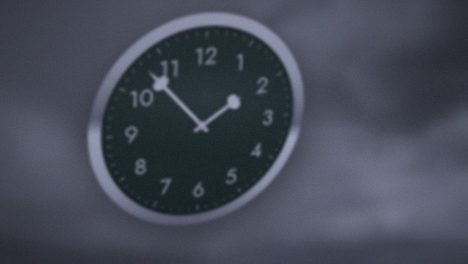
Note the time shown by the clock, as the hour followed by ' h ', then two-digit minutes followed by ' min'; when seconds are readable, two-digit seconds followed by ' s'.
1 h 53 min
